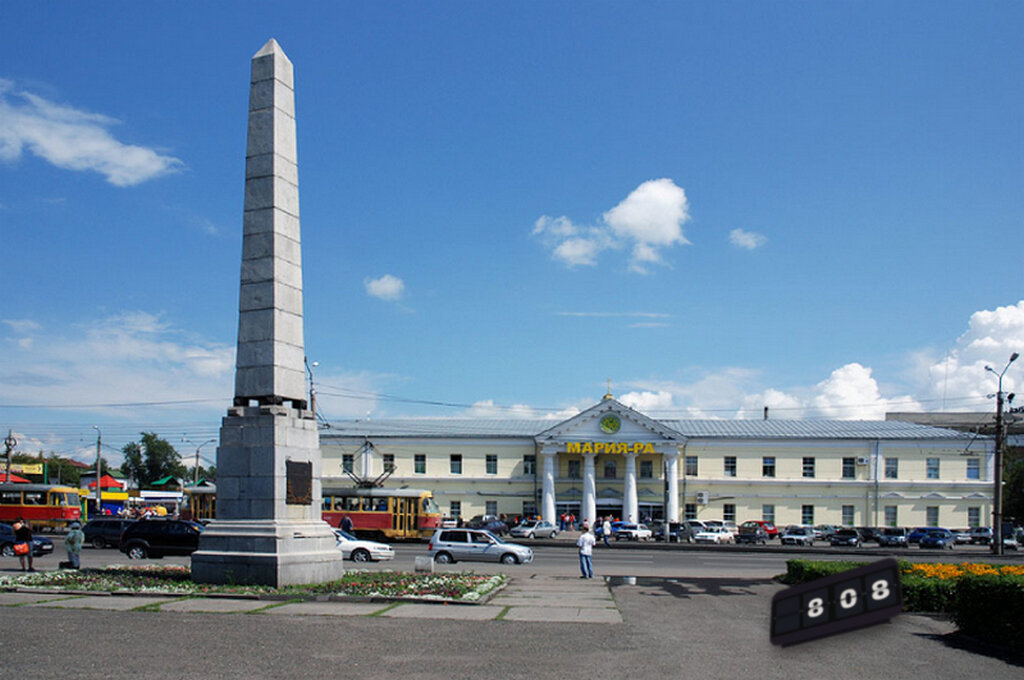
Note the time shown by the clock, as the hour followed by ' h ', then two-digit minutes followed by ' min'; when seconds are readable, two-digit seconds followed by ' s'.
8 h 08 min
